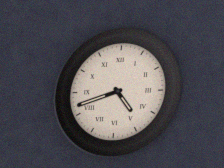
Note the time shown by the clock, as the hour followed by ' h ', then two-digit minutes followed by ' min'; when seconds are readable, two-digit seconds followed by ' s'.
4 h 42 min
